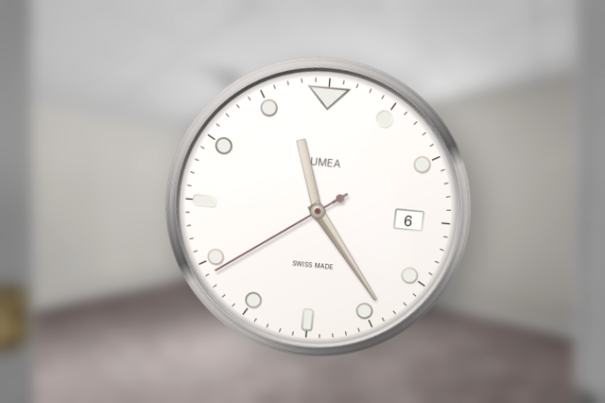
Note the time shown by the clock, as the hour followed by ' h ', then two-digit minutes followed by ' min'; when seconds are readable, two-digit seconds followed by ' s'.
11 h 23 min 39 s
